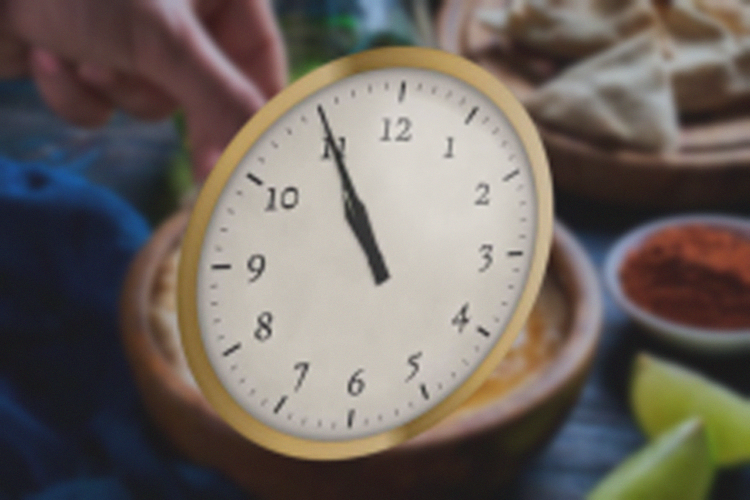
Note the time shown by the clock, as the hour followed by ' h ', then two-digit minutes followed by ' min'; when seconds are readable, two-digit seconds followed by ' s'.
10 h 55 min
